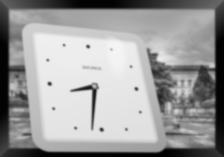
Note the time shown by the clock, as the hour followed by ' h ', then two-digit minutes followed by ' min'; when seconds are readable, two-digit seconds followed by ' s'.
8 h 32 min
